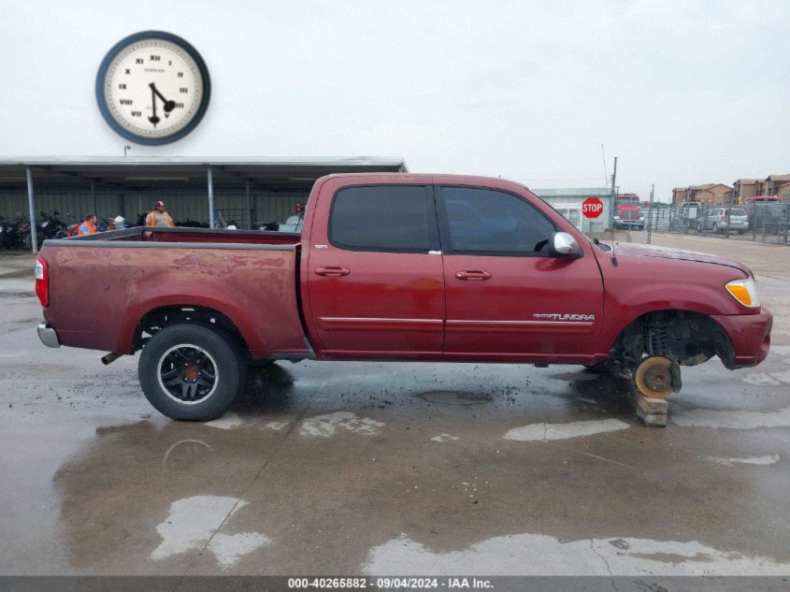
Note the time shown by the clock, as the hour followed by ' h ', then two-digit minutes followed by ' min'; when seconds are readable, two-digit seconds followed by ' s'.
4 h 29 min
